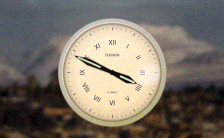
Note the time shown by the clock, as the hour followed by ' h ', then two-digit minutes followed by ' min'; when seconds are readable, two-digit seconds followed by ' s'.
3 h 49 min
